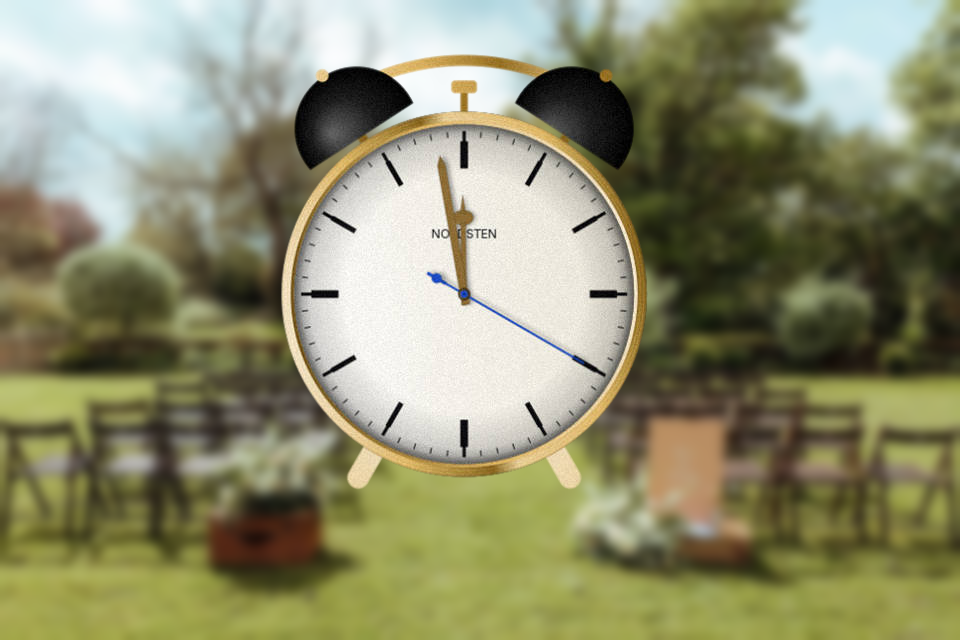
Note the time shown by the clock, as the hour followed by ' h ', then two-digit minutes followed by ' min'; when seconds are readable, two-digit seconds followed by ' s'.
11 h 58 min 20 s
